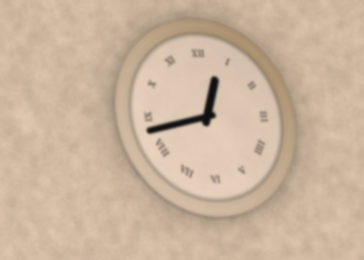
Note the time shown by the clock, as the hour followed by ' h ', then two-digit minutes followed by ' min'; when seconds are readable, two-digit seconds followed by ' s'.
12 h 43 min
